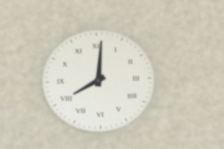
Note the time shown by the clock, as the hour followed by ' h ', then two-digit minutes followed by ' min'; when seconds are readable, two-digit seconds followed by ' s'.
8 h 01 min
